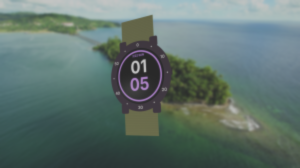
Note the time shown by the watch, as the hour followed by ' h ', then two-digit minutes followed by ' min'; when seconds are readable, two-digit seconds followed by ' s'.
1 h 05 min
